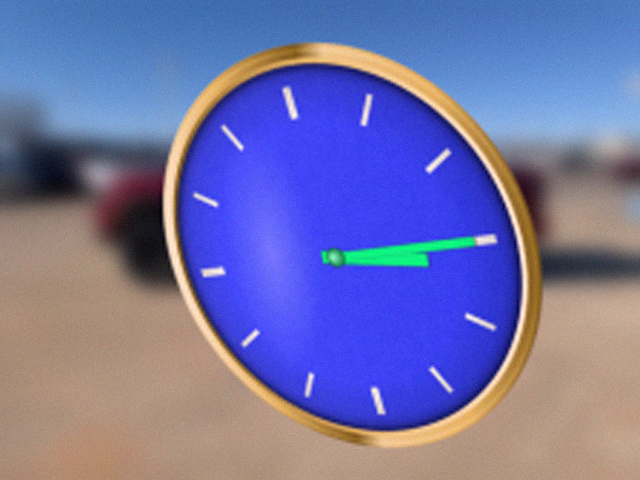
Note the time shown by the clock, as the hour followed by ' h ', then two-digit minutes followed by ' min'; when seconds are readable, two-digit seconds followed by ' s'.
3 h 15 min
